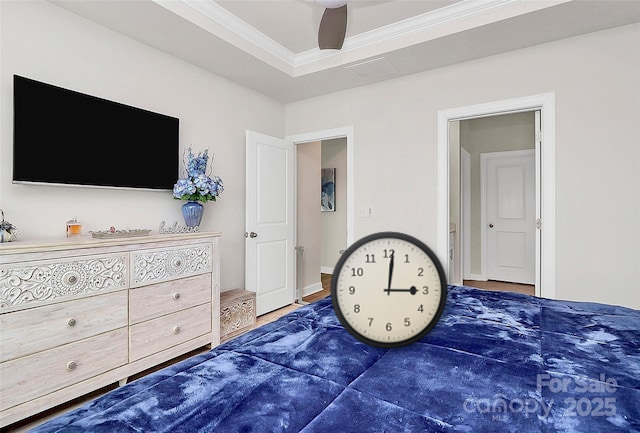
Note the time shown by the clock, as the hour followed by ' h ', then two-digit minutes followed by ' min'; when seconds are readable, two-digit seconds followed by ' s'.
3 h 01 min
